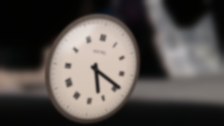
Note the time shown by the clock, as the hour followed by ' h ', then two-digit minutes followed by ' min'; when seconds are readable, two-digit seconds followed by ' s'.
5 h 19 min
